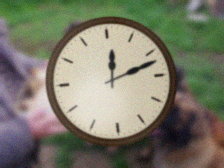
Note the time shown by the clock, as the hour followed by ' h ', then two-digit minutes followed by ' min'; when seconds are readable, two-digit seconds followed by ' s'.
12 h 12 min
